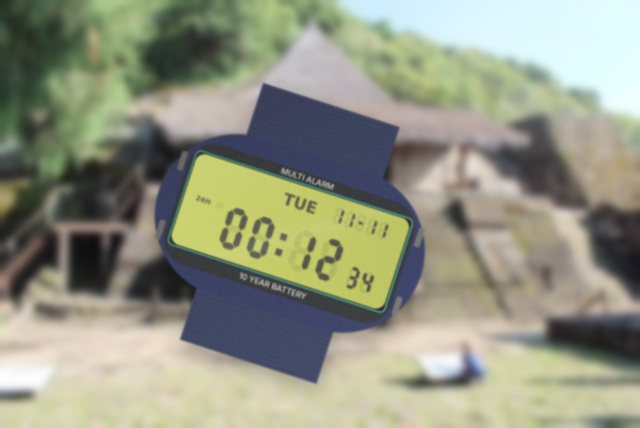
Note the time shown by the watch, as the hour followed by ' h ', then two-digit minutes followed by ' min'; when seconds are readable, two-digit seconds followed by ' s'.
0 h 12 min 34 s
